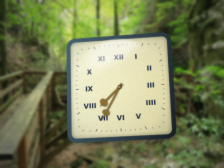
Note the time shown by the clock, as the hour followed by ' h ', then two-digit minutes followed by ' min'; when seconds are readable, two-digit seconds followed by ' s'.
7 h 35 min
